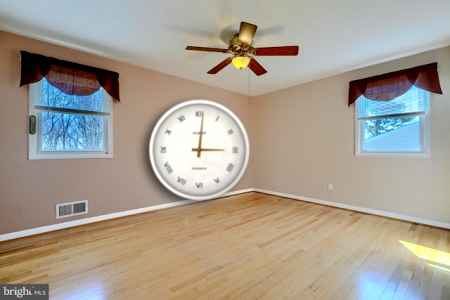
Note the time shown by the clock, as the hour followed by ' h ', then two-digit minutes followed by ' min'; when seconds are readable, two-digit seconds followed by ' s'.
3 h 01 min
